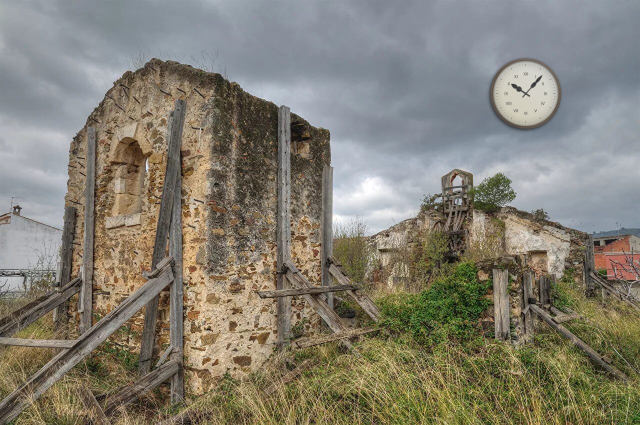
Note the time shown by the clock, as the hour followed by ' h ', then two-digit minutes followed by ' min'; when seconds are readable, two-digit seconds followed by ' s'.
10 h 07 min
